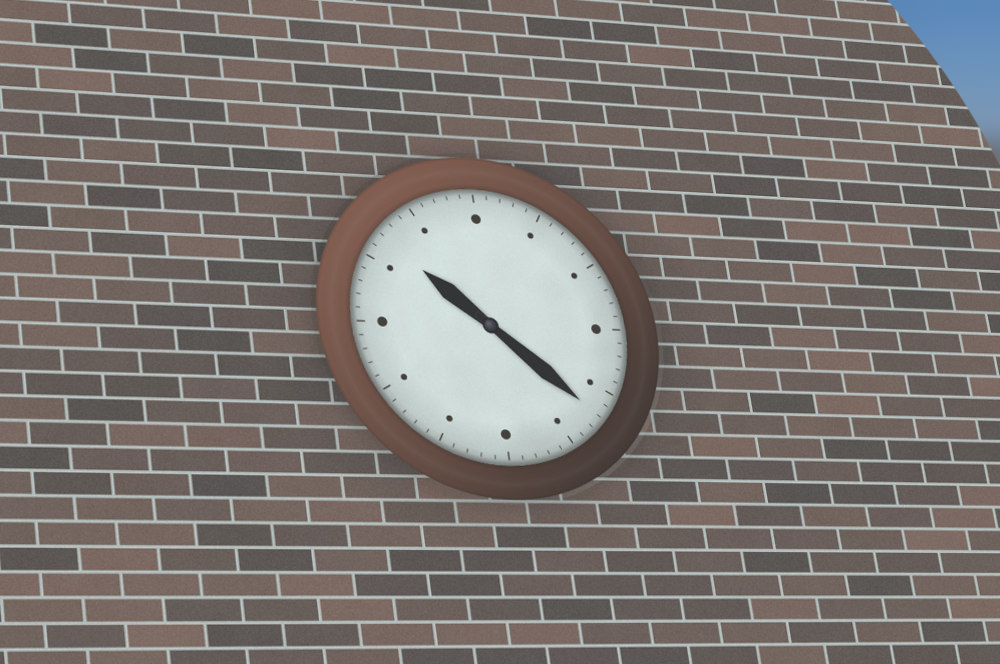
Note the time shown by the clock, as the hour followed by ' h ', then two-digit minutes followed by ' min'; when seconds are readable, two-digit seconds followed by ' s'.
10 h 22 min
